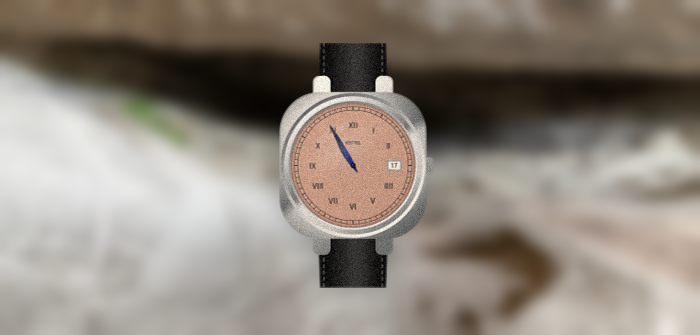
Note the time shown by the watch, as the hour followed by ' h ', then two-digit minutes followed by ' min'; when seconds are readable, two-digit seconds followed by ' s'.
10 h 55 min
